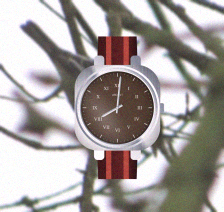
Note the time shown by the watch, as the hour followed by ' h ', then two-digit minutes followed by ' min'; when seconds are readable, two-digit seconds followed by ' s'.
8 h 01 min
